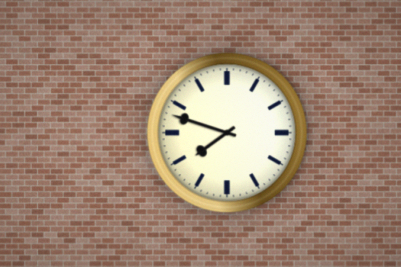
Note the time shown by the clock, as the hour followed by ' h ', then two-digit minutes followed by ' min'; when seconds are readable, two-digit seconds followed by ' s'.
7 h 48 min
